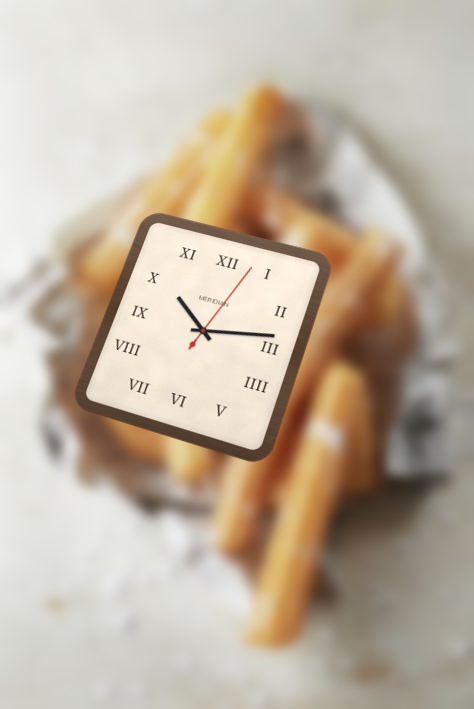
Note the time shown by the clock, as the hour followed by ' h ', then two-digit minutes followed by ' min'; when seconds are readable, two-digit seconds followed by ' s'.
10 h 13 min 03 s
